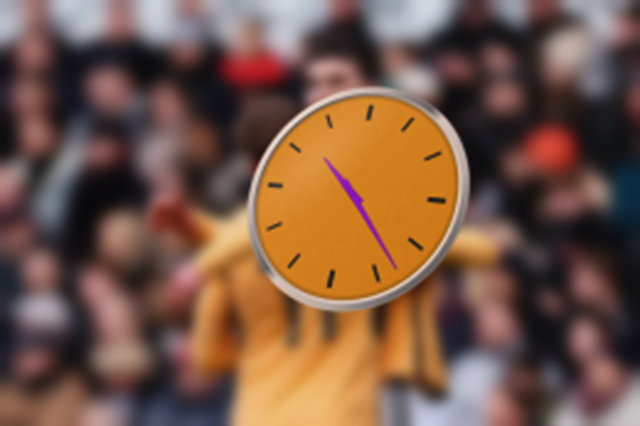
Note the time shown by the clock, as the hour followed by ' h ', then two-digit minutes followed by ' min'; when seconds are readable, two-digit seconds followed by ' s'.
10 h 23 min
